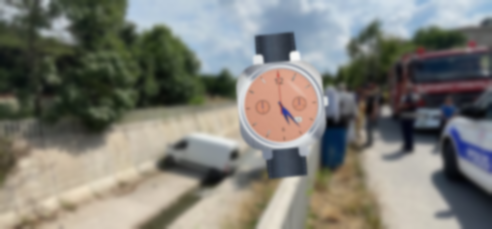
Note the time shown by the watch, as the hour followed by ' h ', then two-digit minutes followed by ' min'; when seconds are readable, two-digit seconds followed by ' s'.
5 h 24 min
